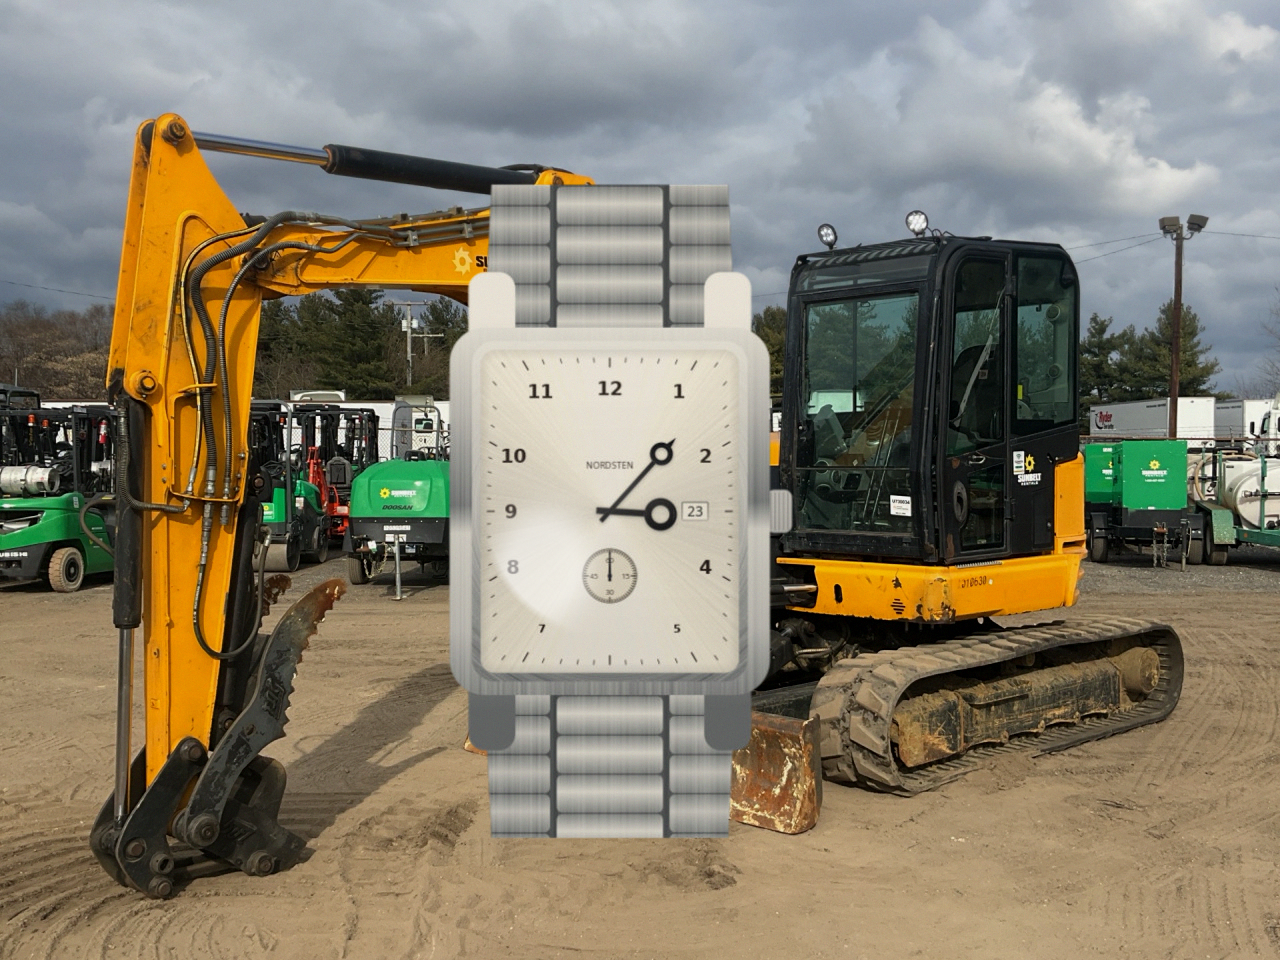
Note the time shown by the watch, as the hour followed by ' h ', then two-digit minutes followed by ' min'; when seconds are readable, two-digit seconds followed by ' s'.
3 h 07 min
